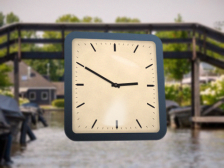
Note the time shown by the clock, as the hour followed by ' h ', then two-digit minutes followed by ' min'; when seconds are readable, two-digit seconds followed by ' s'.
2 h 50 min
